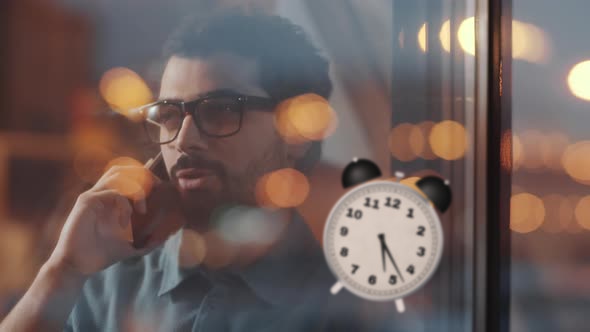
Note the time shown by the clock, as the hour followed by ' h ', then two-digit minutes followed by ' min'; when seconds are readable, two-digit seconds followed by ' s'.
5 h 23 min
